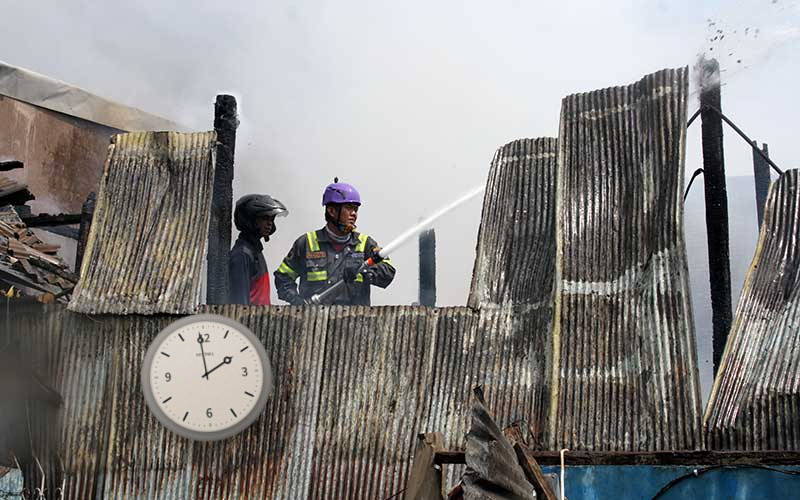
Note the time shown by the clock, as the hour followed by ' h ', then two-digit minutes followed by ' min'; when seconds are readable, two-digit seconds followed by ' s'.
1 h 59 min
